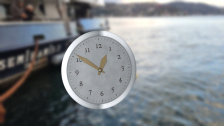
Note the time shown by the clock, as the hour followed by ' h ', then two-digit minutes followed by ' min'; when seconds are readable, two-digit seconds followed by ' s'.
12 h 51 min
